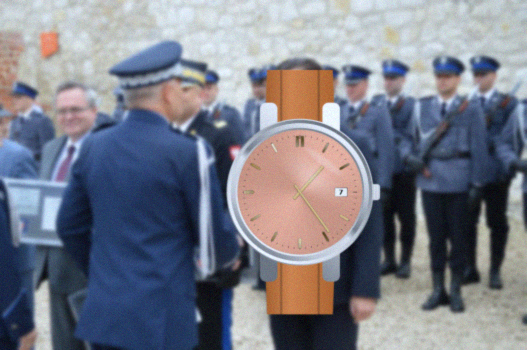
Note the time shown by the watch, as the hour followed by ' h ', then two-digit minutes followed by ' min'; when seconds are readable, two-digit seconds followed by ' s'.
1 h 24 min
